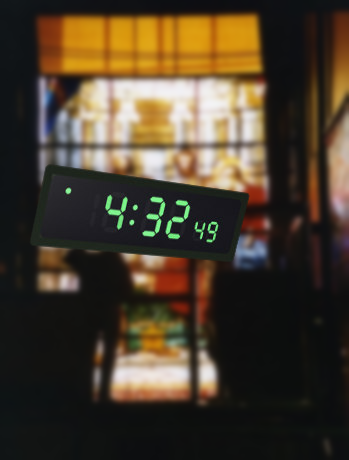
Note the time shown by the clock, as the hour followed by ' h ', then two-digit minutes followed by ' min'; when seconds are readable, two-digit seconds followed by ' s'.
4 h 32 min 49 s
